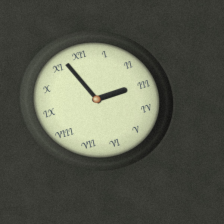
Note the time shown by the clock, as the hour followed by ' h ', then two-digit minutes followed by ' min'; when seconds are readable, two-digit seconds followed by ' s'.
2 h 57 min
